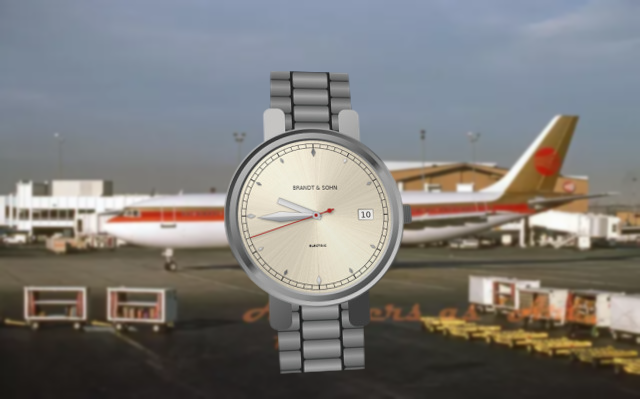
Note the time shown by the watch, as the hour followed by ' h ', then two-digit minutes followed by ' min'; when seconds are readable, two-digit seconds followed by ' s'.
9 h 44 min 42 s
